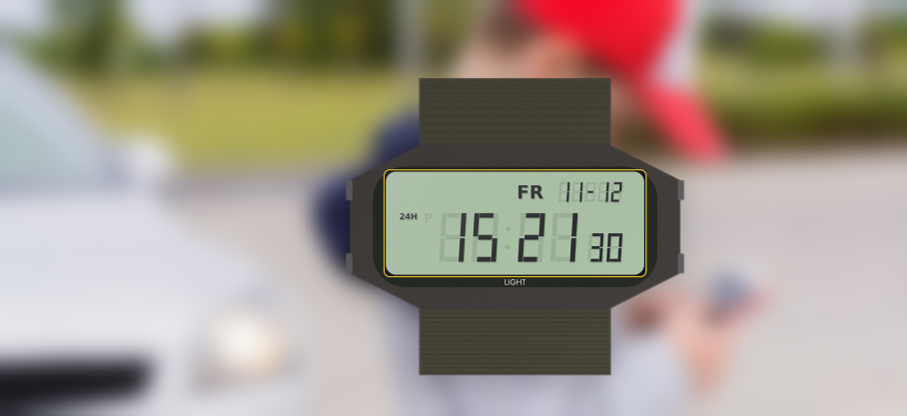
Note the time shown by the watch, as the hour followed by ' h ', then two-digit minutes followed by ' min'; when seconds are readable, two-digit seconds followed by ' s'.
15 h 21 min 30 s
